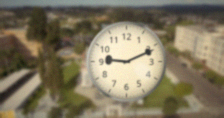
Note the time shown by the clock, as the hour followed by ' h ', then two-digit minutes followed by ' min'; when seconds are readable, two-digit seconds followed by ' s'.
9 h 11 min
